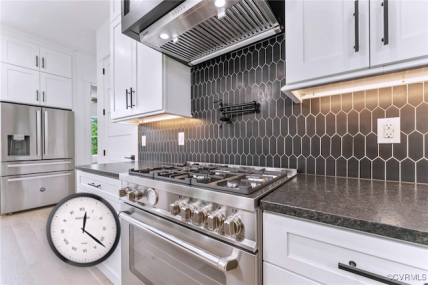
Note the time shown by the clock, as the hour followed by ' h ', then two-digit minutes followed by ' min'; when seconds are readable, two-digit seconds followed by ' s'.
12 h 22 min
